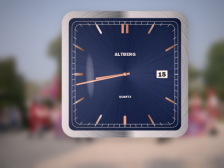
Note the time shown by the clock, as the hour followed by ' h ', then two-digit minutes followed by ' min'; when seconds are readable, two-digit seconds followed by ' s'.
8 h 43 min
